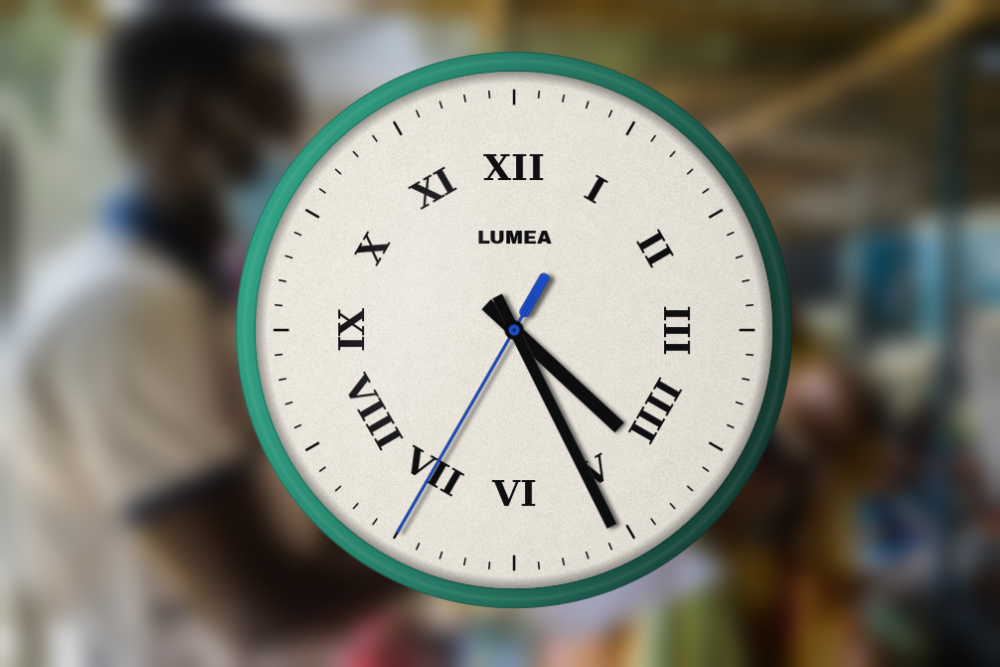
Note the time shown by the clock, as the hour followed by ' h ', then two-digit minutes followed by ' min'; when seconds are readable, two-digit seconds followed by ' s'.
4 h 25 min 35 s
